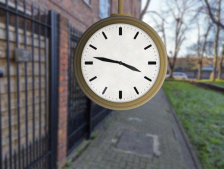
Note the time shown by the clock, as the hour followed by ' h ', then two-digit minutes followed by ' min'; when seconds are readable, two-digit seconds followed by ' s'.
3 h 47 min
